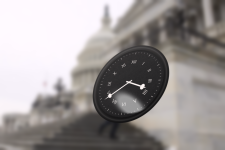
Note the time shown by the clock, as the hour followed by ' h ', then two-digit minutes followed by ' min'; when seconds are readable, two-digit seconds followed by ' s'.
3 h 39 min
